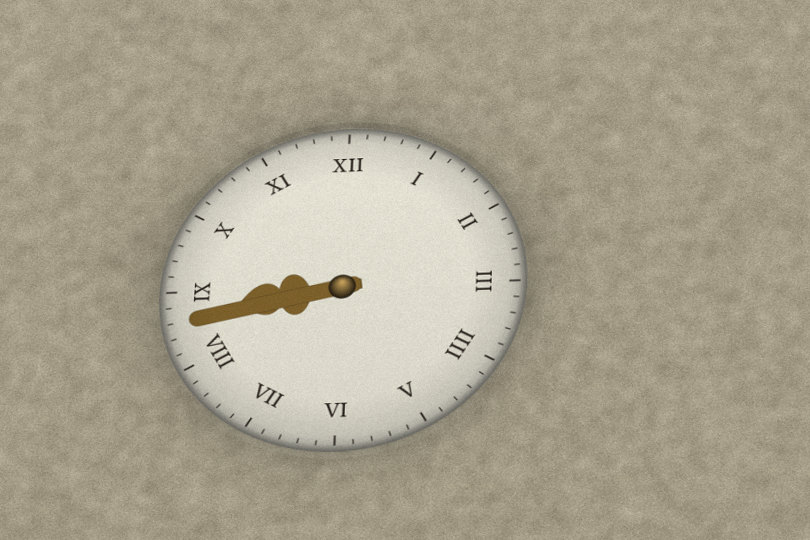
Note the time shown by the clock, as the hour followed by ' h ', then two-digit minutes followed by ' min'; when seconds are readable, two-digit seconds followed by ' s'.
8 h 43 min
